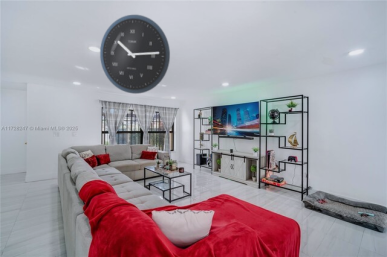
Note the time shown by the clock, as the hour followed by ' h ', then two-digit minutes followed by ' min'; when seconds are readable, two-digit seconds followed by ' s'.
10 h 14 min
